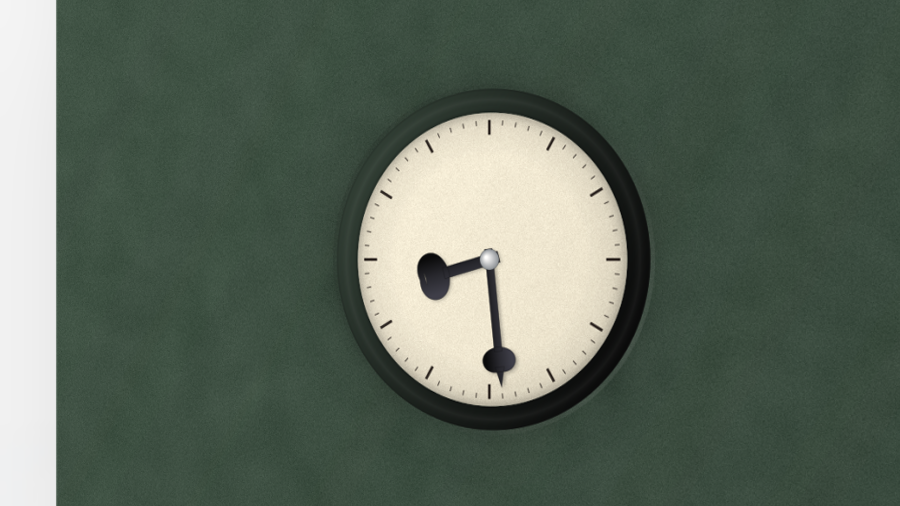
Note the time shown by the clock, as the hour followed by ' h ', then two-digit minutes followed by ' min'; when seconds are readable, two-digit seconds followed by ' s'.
8 h 29 min
